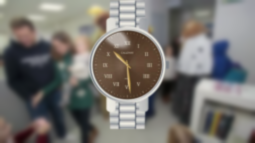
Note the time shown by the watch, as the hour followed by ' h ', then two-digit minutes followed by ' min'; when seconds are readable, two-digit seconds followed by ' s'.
10 h 29 min
